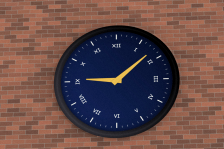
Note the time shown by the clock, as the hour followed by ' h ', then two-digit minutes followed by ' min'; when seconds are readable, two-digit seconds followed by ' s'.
9 h 08 min
